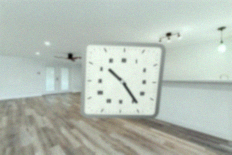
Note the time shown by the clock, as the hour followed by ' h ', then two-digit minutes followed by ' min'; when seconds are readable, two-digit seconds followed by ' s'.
10 h 24 min
